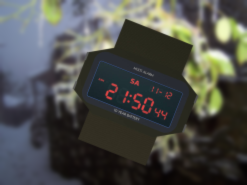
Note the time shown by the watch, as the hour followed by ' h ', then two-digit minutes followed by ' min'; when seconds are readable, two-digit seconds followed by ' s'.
21 h 50 min 44 s
